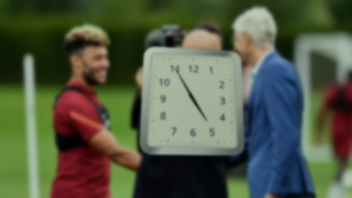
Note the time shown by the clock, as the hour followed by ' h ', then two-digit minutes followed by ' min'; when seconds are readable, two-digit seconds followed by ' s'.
4 h 55 min
